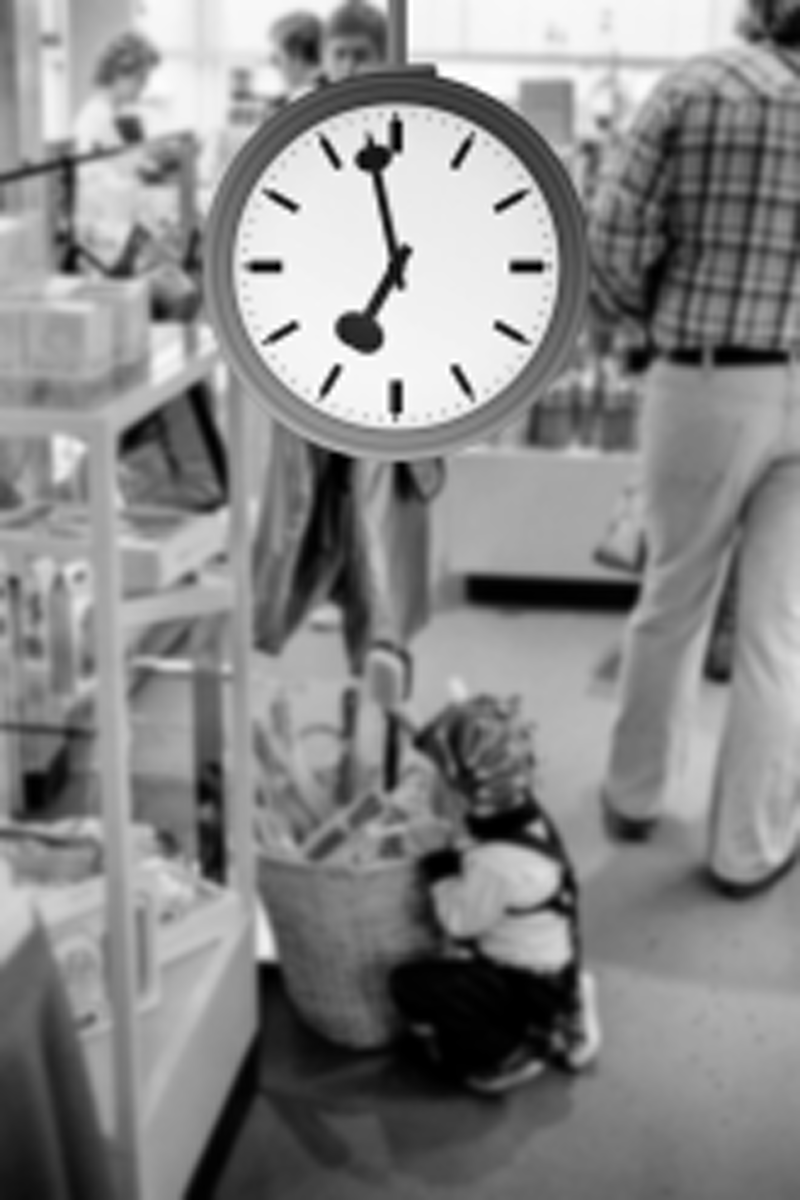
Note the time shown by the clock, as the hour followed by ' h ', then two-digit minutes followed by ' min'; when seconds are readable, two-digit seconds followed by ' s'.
6 h 58 min
